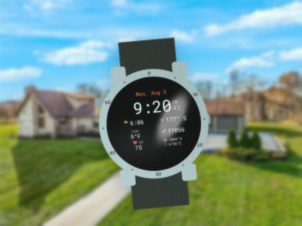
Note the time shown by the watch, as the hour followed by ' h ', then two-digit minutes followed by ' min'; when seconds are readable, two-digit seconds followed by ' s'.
9 h 20 min
